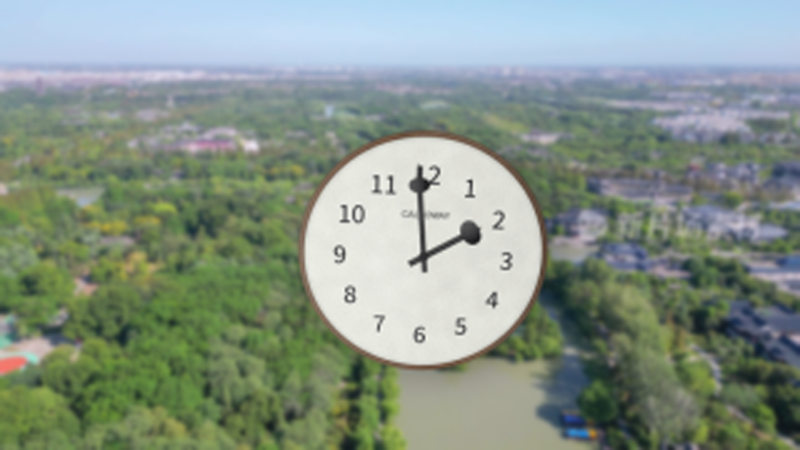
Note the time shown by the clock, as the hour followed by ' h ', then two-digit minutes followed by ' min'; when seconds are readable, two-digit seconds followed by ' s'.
1 h 59 min
